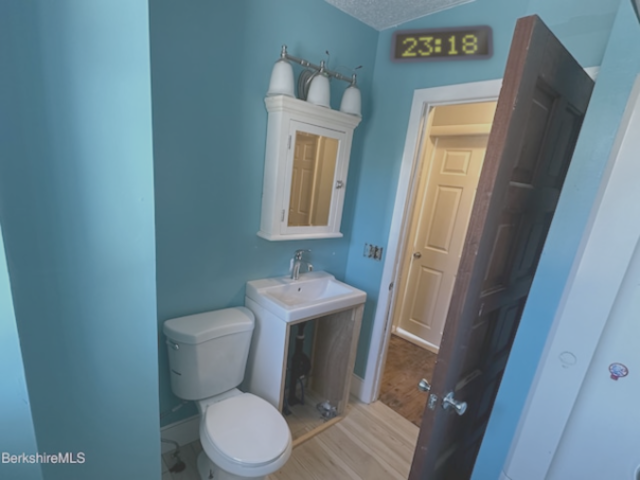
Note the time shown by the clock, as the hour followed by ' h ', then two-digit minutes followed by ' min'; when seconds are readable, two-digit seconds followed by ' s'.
23 h 18 min
